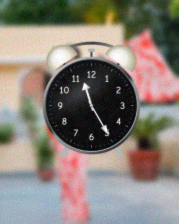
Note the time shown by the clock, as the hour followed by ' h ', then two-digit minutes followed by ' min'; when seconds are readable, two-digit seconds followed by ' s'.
11 h 25 min
